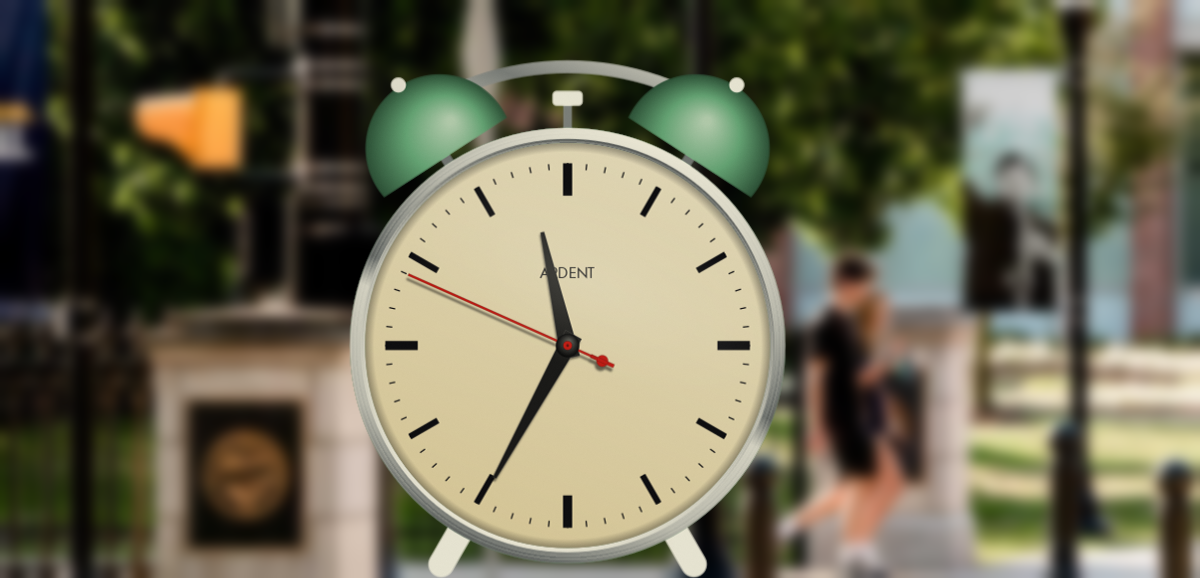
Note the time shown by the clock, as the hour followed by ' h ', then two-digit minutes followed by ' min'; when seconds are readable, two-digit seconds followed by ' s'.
11 h 34 min 49 s
